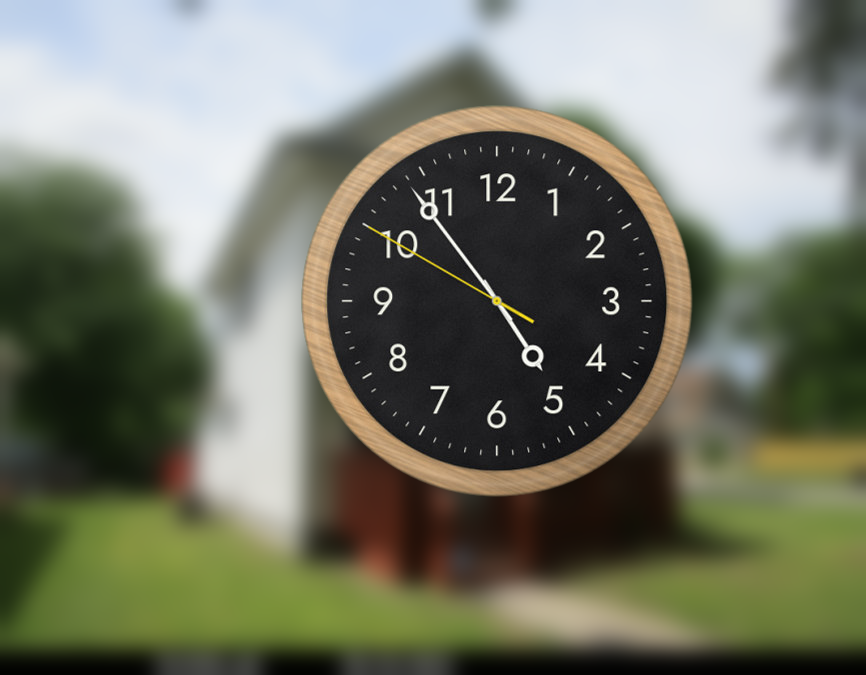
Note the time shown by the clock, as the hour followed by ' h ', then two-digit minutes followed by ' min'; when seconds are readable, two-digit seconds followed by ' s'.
4 h 53 min 50 s
